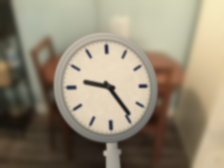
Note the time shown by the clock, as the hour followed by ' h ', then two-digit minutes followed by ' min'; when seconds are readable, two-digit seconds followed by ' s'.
9 h 24 min
